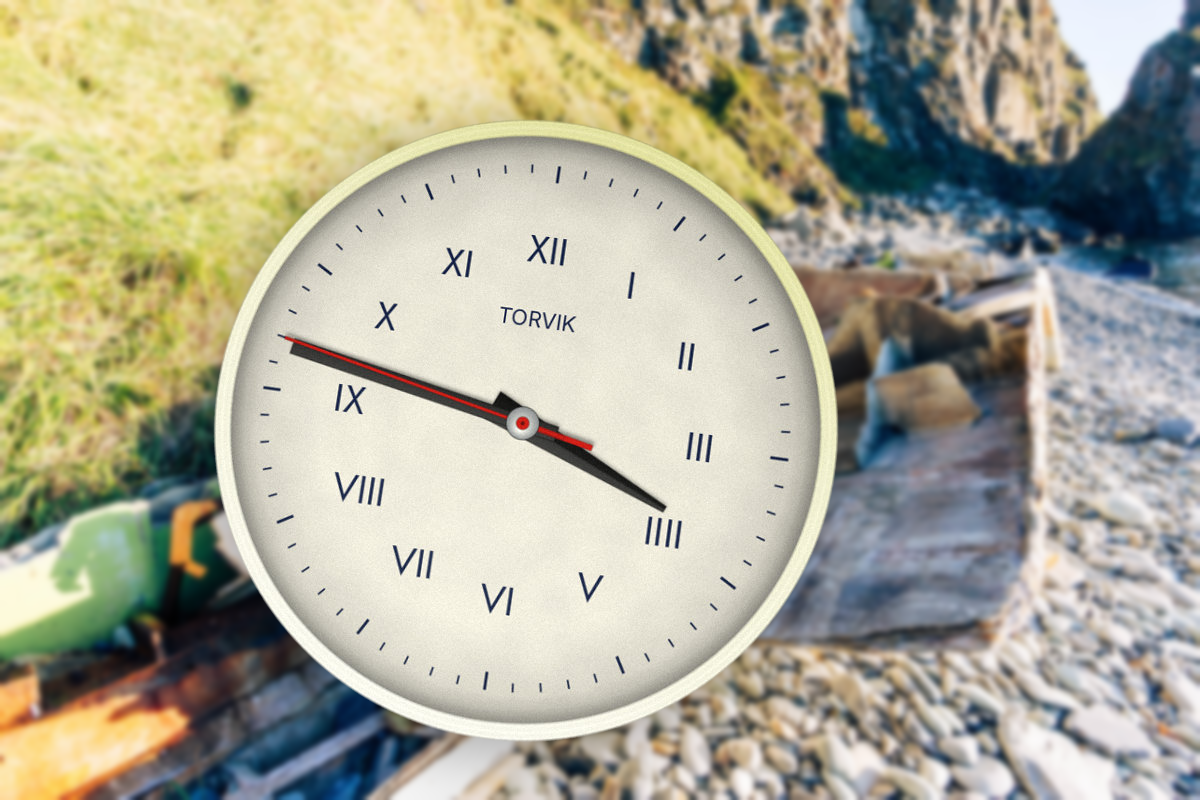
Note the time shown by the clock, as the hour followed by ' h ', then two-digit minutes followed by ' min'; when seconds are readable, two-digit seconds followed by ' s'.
3 h 46 min 47 s
